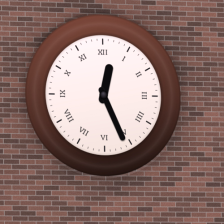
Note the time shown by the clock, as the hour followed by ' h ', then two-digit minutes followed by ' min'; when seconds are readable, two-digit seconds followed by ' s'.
12 h 26 min
